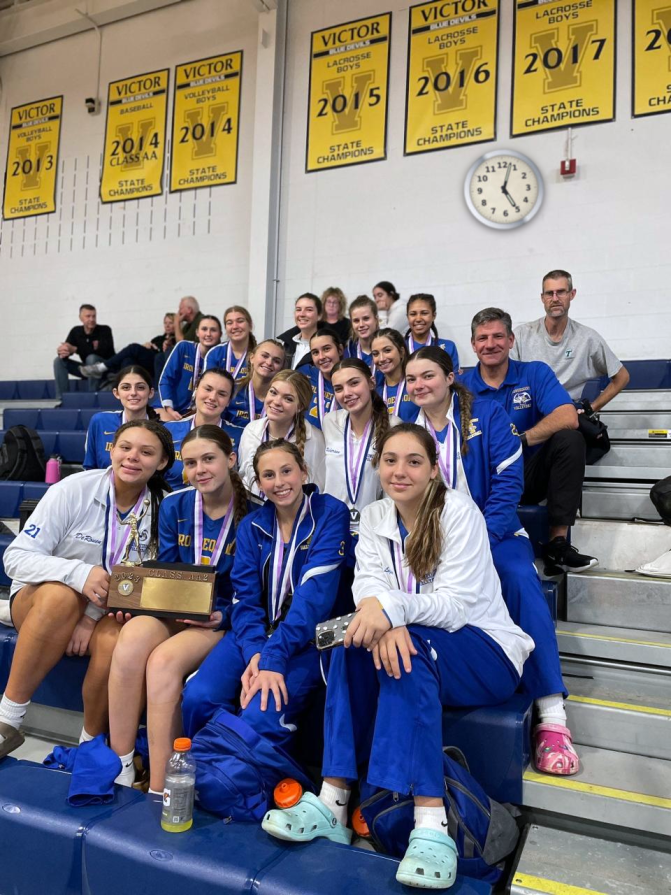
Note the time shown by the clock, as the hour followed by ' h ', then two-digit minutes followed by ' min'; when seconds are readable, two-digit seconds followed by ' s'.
5 h 03 min
